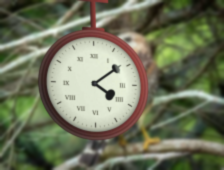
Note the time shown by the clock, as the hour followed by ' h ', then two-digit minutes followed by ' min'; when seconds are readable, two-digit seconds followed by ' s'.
4 h 09 min
